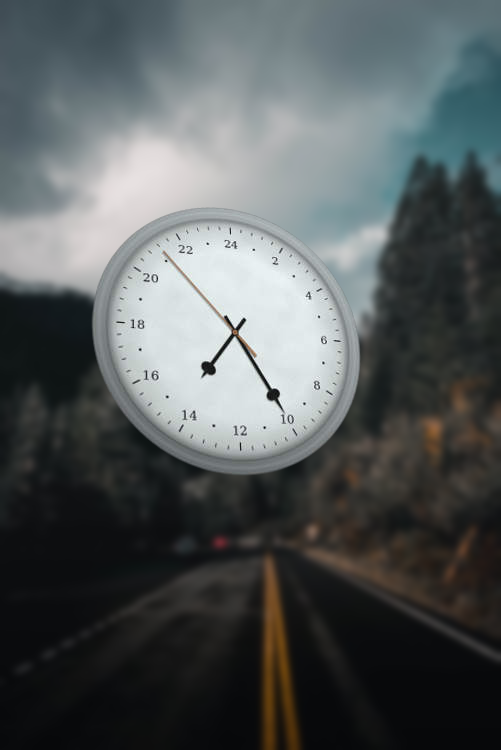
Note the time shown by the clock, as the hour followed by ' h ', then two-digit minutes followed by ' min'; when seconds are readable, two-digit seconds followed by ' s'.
14 h 24 min 53 s
